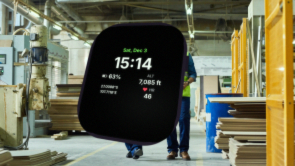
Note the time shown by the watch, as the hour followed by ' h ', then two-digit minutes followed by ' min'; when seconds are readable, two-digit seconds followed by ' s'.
15 h 14 min
